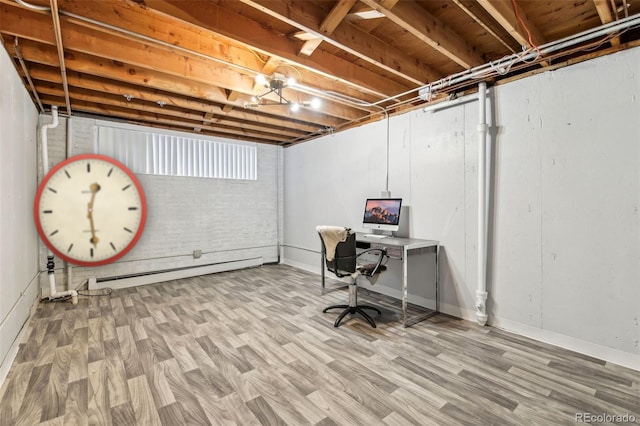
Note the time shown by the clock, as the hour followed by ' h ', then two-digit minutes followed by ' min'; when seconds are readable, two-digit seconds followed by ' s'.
12 h 29 min
